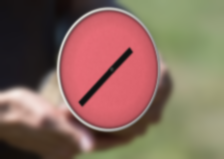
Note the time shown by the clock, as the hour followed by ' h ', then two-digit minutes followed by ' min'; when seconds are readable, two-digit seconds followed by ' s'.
1 h 38 min
